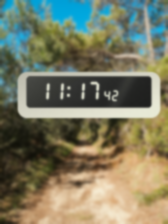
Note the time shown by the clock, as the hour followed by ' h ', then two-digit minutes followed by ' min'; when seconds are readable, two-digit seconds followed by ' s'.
11 h 17 min 42 s
